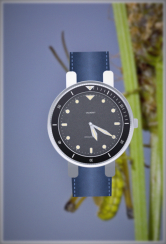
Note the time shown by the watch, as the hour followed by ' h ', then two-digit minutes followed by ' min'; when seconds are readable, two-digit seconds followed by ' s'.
5 h 20 min
